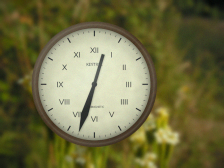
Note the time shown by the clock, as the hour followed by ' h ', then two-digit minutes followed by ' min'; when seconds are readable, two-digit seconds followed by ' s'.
12 h 33 min
